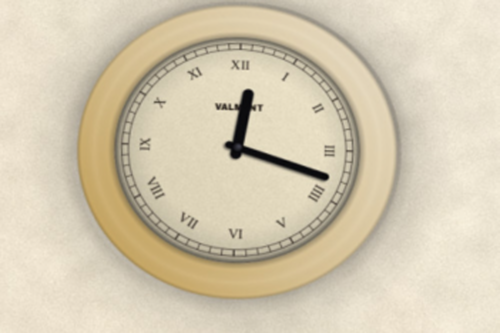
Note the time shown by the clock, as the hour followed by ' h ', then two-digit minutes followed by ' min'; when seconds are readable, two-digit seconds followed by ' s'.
12 h 18 min
